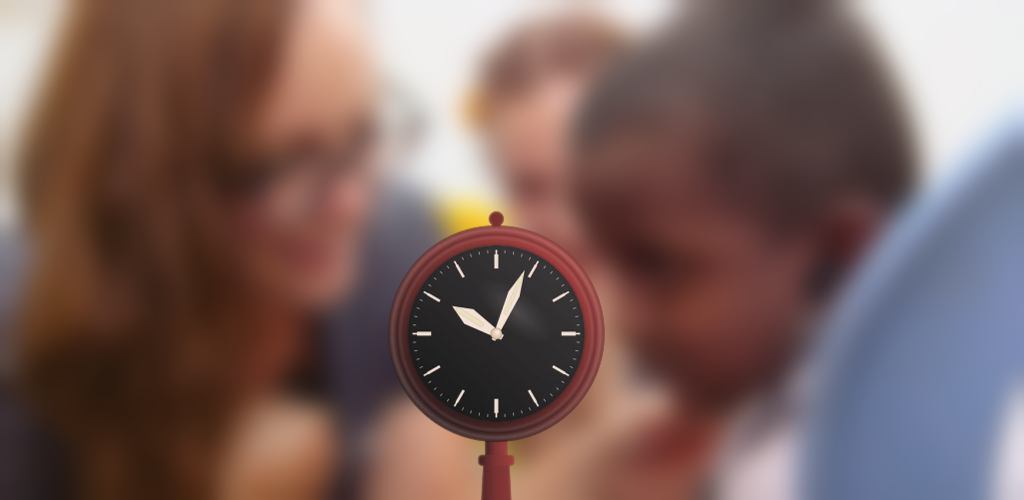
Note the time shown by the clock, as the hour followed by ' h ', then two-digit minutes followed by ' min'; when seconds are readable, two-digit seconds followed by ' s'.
10 h 04 min
